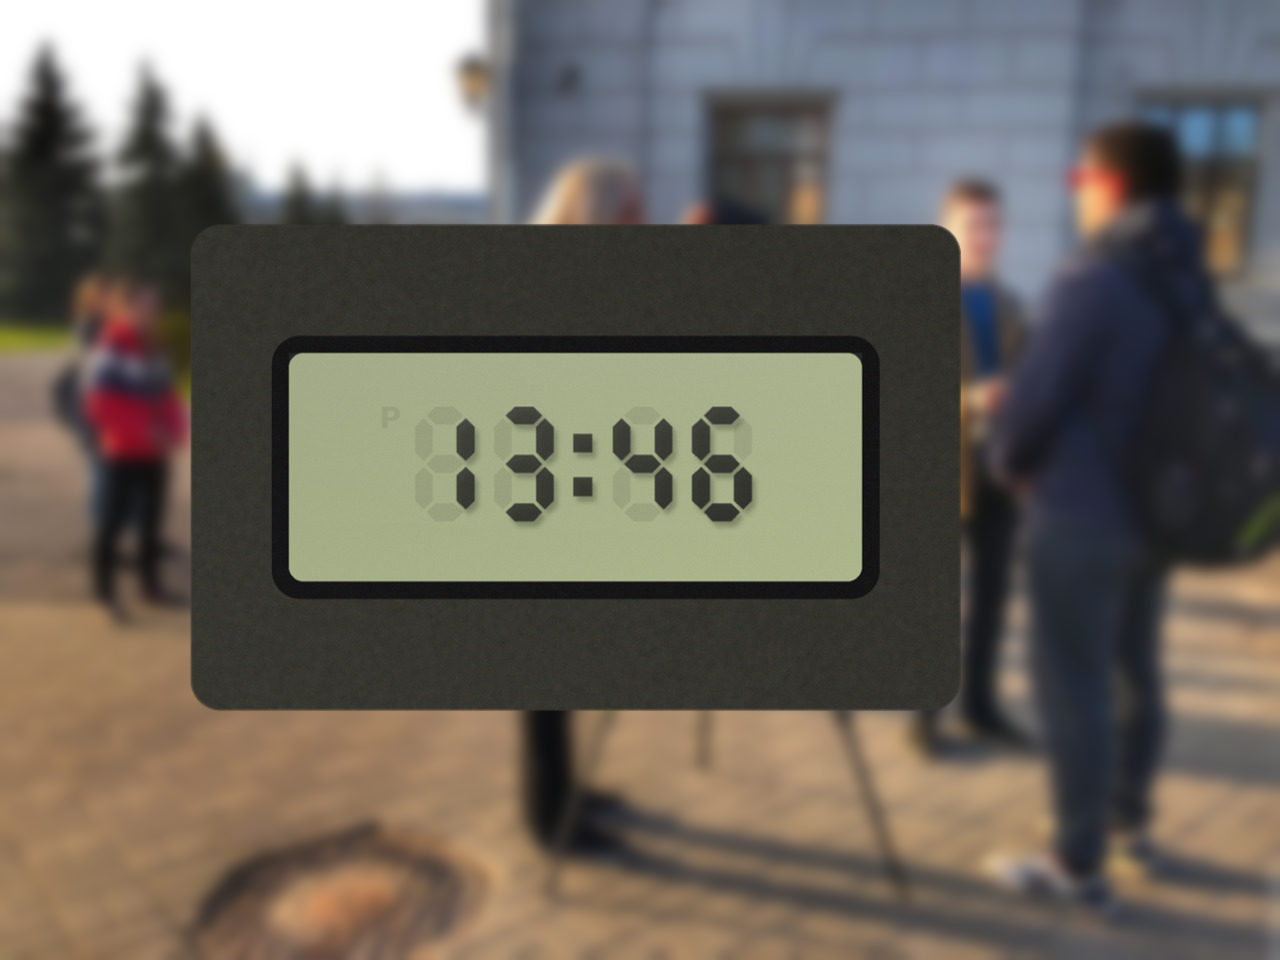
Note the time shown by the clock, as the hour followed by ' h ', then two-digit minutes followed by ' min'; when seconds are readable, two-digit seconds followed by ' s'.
13 h 46 min
